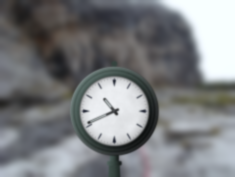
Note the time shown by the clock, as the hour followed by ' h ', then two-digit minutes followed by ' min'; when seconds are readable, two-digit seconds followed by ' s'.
10 h 41 min
